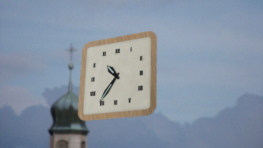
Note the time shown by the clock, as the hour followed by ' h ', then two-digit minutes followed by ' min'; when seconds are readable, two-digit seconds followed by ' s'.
10 h 36 min
